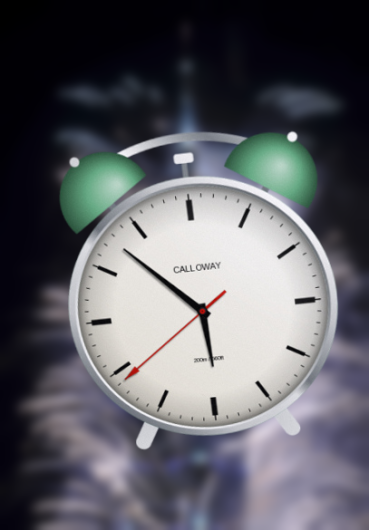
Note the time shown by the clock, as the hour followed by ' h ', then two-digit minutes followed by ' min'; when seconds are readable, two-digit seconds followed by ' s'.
5 h 52 min 39 s
